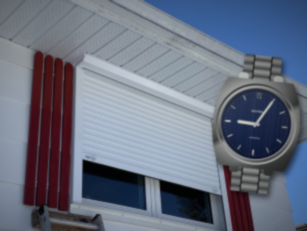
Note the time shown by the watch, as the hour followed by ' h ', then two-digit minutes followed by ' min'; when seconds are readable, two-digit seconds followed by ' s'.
9 h 05 min
